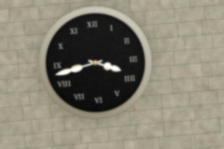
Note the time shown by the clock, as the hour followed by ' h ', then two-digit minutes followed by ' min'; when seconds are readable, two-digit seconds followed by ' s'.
3 h 43 min
